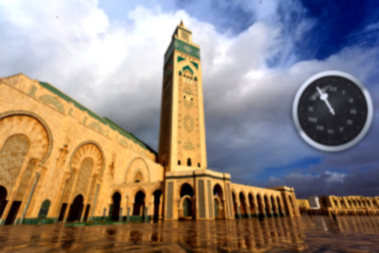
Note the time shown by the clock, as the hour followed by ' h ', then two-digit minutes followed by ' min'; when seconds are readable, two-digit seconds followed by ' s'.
10 h 54 min
